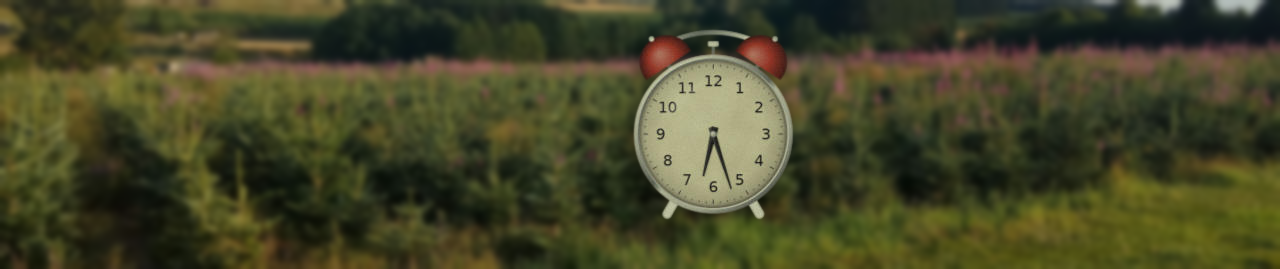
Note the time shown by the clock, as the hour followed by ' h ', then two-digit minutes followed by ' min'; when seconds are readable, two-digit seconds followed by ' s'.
6 h 27 min
